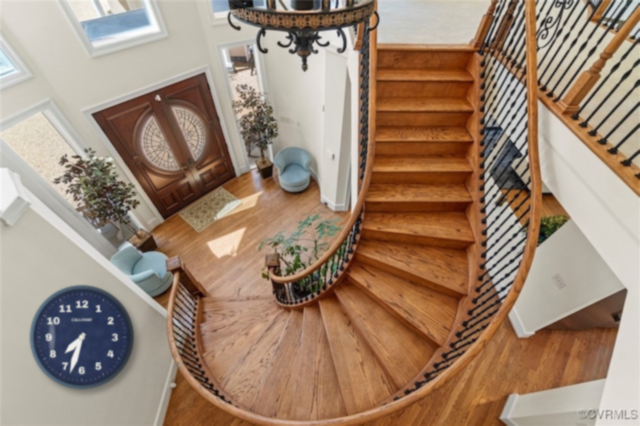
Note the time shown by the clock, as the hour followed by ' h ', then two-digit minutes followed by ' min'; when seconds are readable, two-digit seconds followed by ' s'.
7 h 33 min
